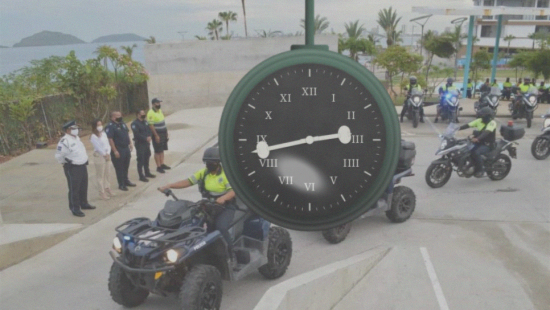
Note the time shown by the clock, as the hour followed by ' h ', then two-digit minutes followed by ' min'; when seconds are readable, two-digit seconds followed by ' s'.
2 h 43 min
